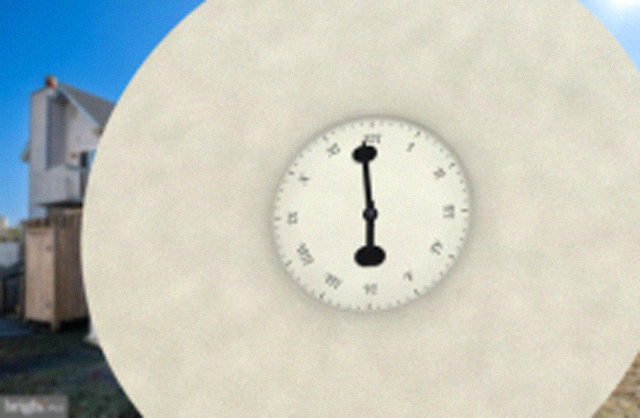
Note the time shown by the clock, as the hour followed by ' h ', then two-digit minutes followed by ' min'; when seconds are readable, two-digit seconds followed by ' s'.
5 h 59 min
